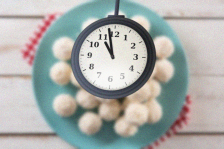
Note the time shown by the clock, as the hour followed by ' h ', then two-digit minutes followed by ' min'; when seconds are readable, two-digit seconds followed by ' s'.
10 h 58 min
